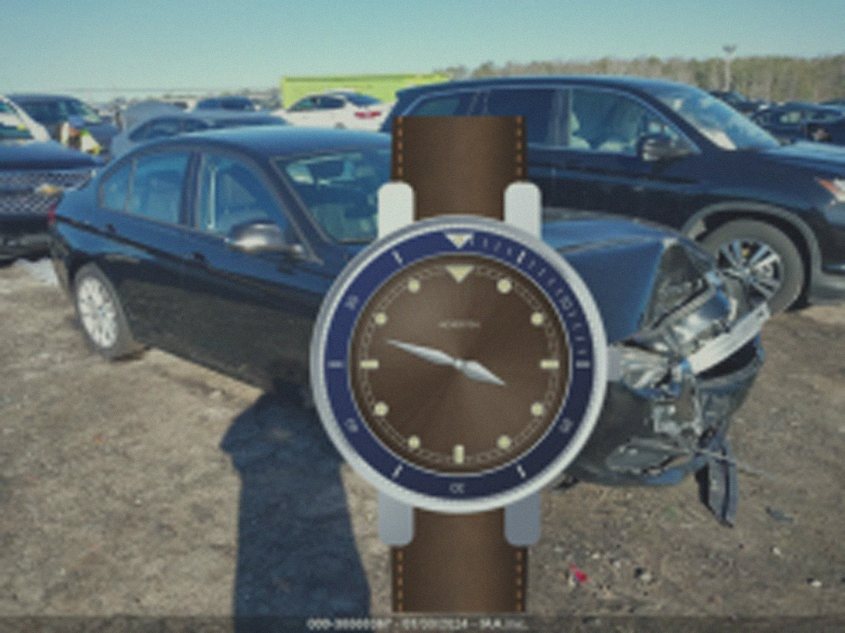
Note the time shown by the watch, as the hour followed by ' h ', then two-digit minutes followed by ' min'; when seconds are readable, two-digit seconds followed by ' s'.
3 h 48 min
